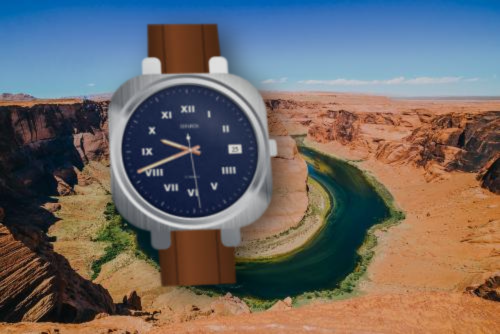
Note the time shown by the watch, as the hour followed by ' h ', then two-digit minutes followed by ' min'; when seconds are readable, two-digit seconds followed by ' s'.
9 h 41 min 29 s
